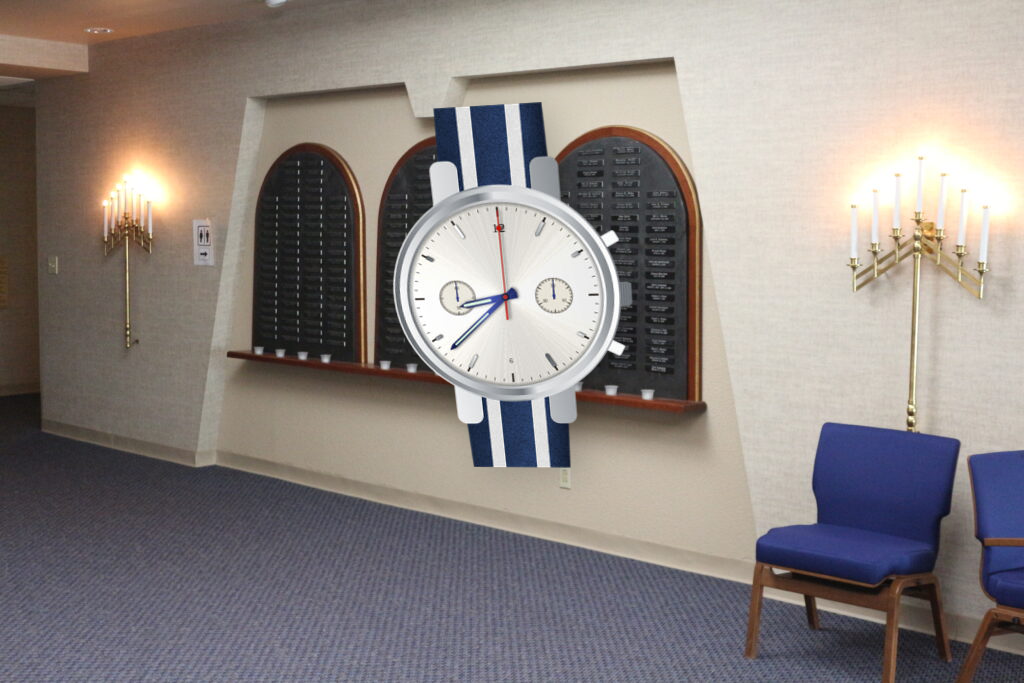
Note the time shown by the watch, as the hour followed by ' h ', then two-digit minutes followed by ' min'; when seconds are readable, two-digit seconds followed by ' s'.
8 h 38 min
